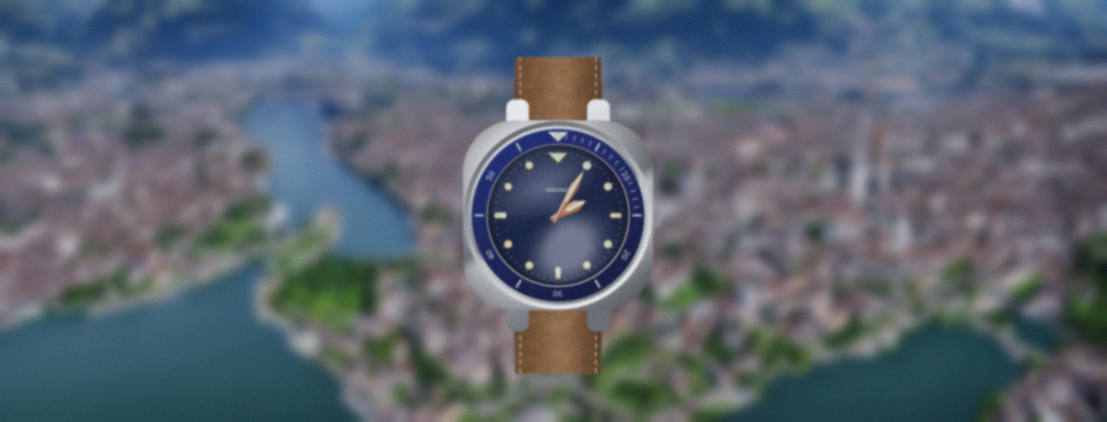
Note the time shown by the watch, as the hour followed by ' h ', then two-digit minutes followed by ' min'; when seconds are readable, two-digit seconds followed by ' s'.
2 h 05 min
